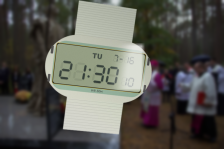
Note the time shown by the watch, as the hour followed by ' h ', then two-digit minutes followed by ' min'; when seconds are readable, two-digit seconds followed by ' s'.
21 h 30 min 10 s
